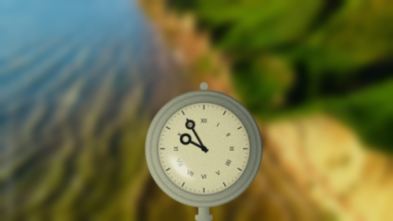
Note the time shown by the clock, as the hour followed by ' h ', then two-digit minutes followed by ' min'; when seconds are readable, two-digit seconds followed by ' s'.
9 h 55 min
